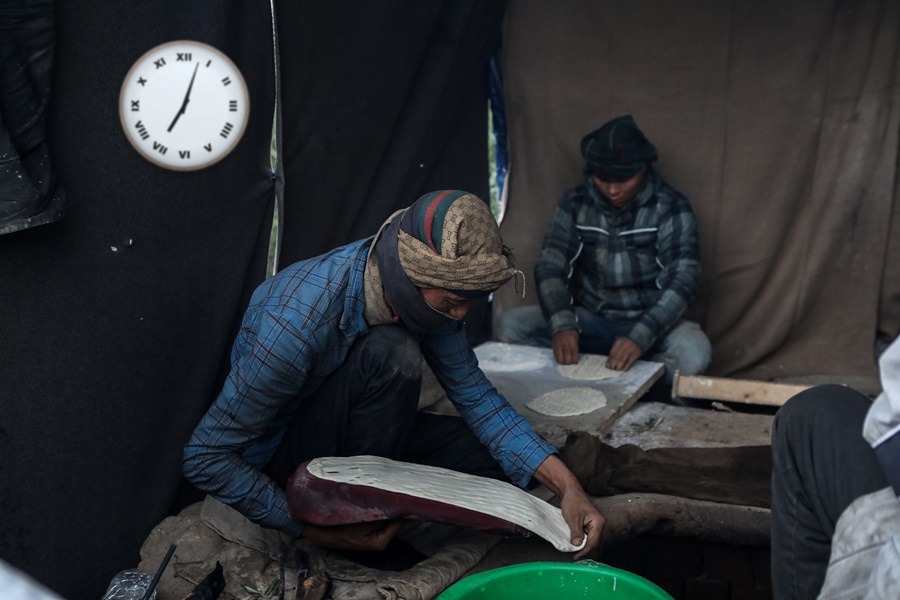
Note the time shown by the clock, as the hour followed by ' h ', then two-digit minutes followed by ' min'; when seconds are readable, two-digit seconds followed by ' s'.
7 h 03 min
